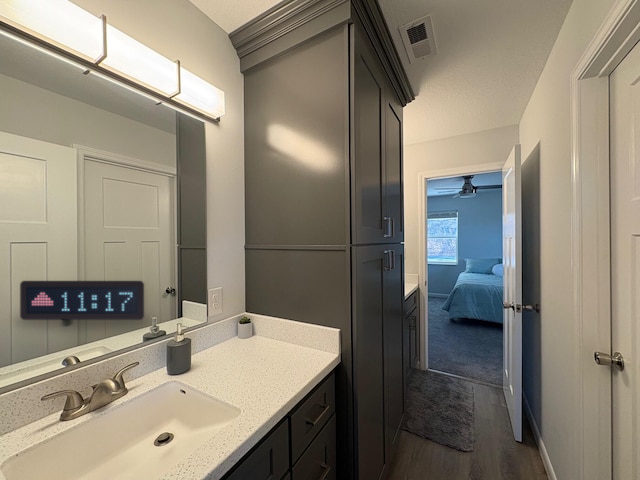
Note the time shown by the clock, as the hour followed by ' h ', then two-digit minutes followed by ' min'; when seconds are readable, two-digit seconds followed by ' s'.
11 h 17 min
